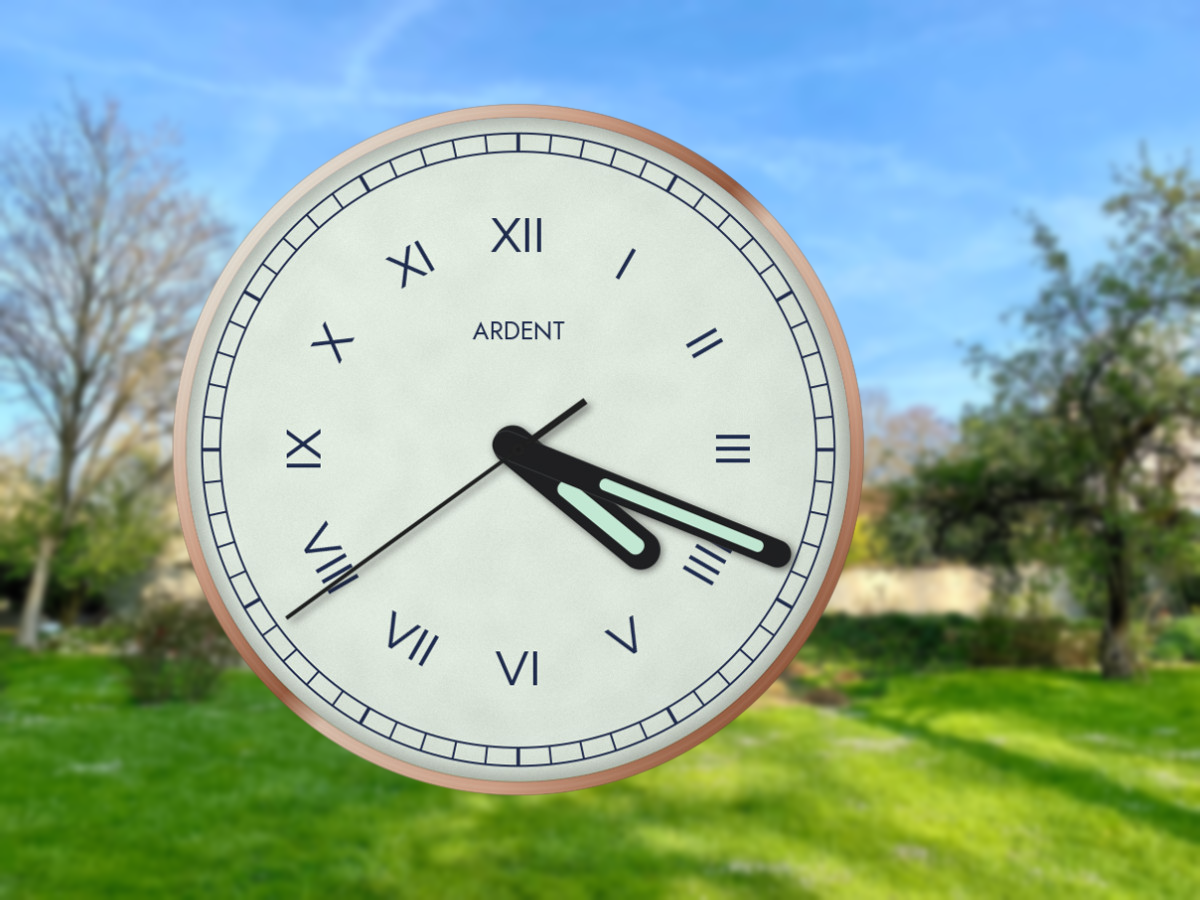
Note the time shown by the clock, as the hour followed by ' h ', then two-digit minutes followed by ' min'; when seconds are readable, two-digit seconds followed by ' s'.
4 h 18 min 39 s
